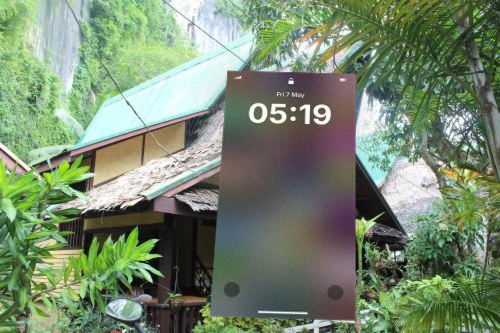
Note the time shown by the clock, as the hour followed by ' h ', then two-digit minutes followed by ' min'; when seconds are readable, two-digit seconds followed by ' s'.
5 h 19 min
